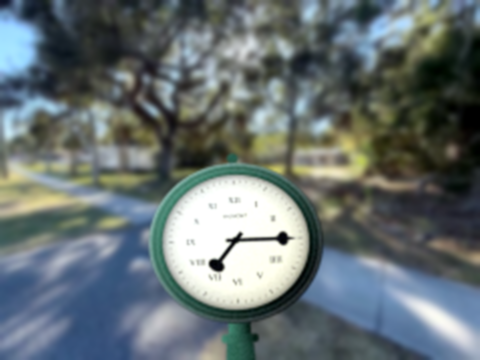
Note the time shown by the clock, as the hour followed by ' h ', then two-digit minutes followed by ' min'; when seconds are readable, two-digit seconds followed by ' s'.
7 h 15 min
